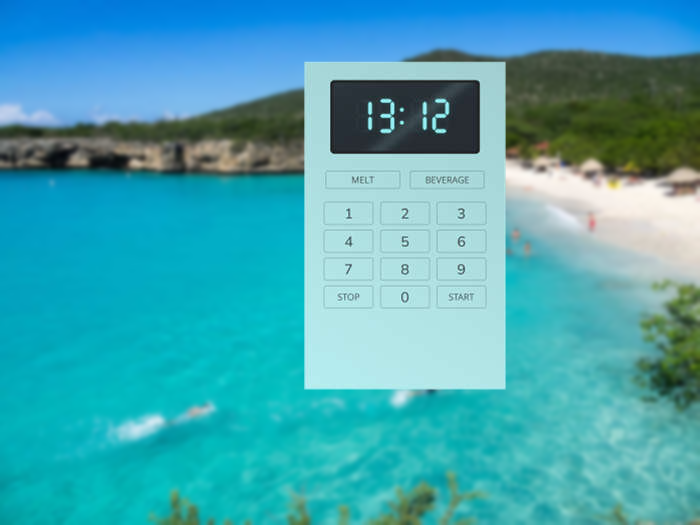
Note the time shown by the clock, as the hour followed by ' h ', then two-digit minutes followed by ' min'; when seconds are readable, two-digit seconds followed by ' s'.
13 h 12 min
